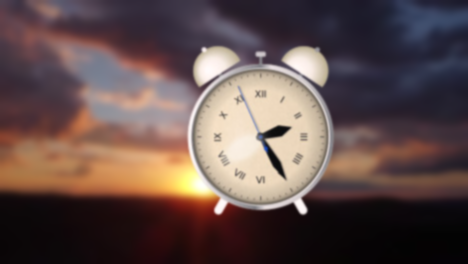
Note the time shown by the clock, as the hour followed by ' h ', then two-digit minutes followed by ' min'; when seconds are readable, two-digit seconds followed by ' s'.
2 h 24 min 56 s
